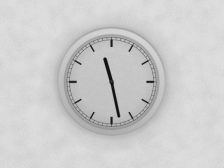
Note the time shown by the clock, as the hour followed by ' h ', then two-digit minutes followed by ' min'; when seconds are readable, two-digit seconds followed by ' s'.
11 h 28 min
